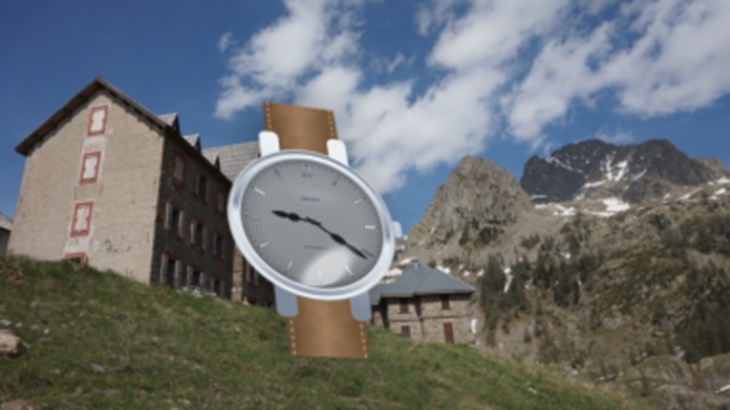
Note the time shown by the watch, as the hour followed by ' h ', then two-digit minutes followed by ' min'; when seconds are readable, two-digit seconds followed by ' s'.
9 h 21 min
